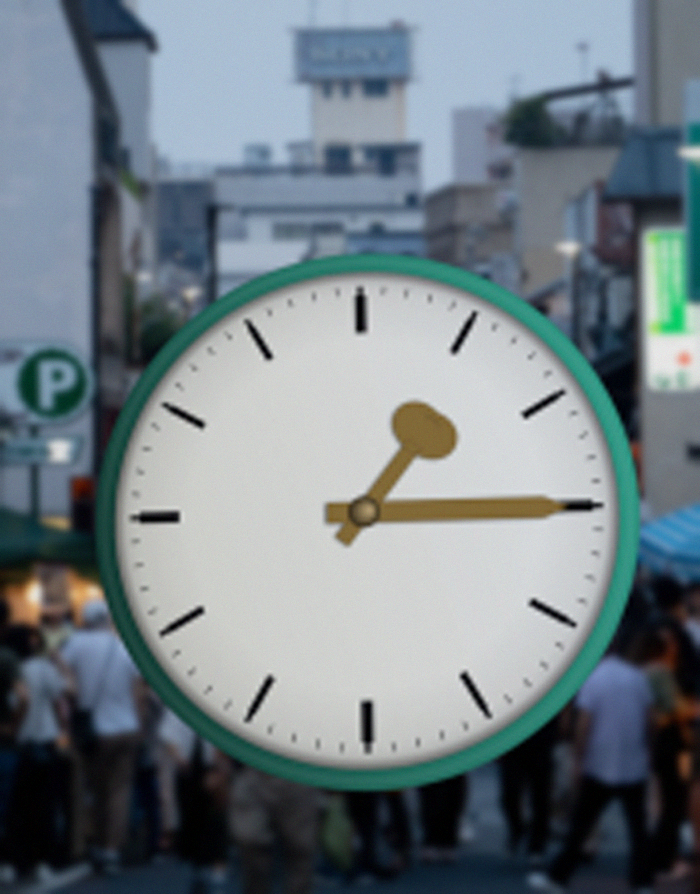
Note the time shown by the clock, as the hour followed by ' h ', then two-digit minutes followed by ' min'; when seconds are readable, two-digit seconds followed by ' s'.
1 h 15 min
